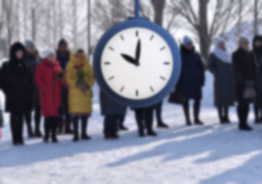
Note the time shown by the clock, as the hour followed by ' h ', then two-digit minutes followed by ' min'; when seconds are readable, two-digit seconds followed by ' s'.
10 h 01 min
